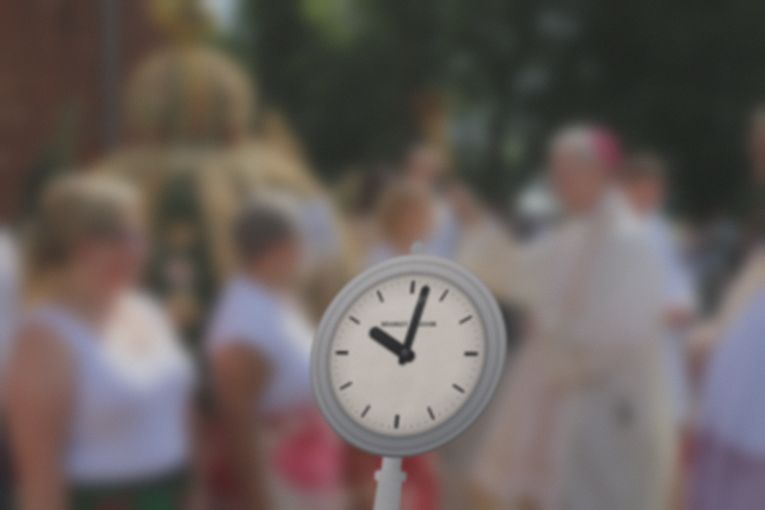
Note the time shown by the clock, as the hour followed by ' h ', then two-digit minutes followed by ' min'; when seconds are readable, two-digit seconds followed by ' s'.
10 h 02 min
